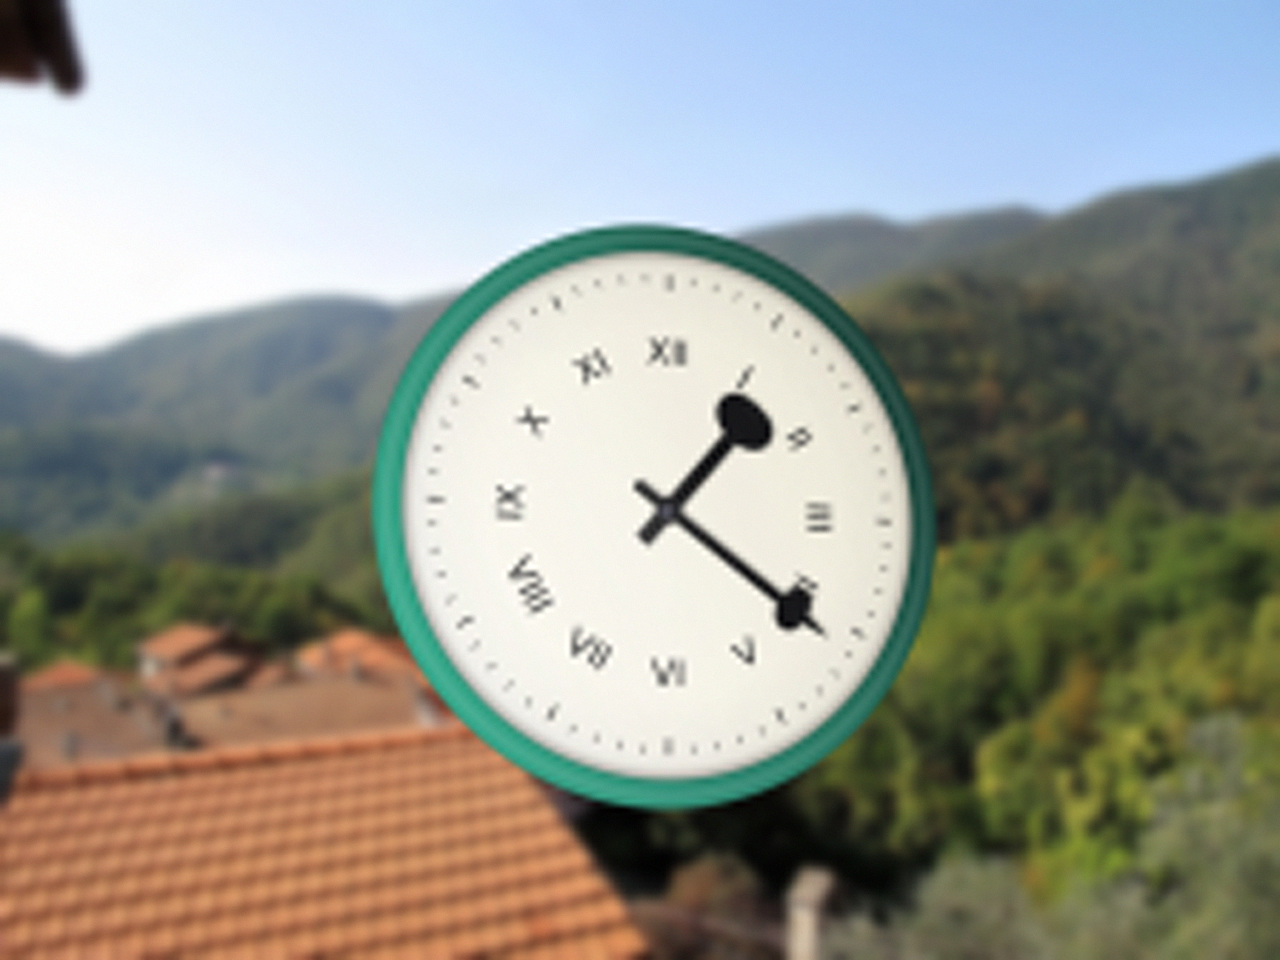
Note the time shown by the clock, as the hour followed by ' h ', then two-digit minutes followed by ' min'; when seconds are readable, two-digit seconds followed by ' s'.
1 h 21 min
